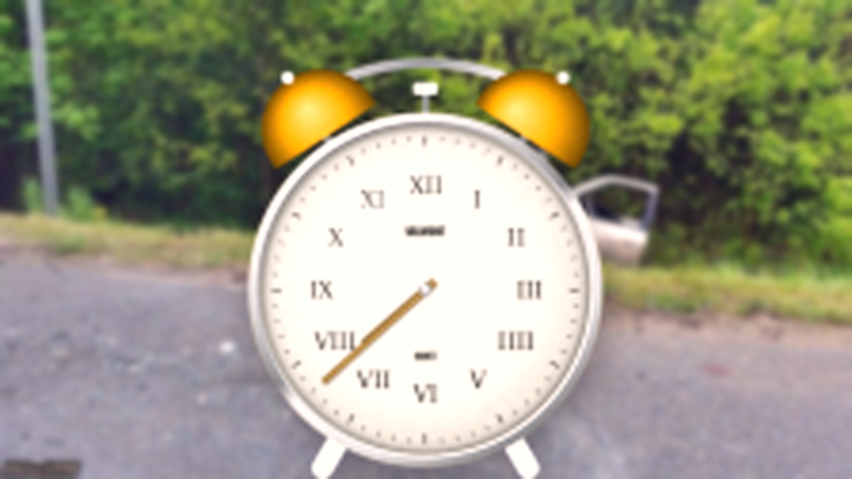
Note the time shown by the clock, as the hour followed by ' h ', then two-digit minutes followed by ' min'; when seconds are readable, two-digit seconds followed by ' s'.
7 h 38 min
